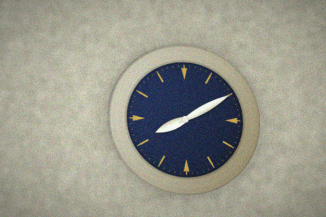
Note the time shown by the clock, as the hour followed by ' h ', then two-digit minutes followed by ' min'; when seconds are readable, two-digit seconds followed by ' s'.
8 h 10 min
